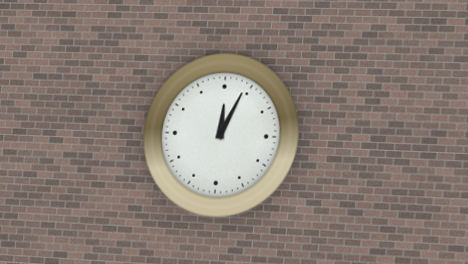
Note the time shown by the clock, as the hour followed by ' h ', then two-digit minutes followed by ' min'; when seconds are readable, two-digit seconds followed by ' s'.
12 h 04 min
